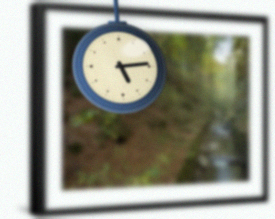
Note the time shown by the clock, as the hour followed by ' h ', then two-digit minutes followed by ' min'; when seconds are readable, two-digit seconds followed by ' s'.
5 h 14 min
